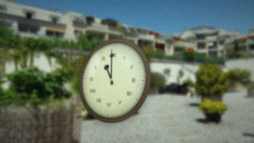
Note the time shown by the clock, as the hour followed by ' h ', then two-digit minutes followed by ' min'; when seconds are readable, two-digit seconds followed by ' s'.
10 h 59 min
